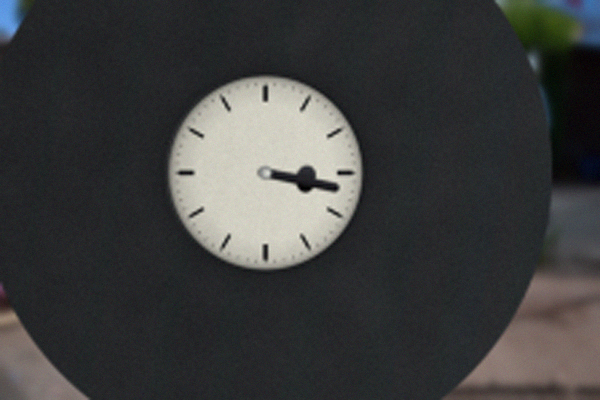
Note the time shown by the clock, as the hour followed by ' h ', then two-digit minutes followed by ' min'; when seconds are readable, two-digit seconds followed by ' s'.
3 h 17 min
